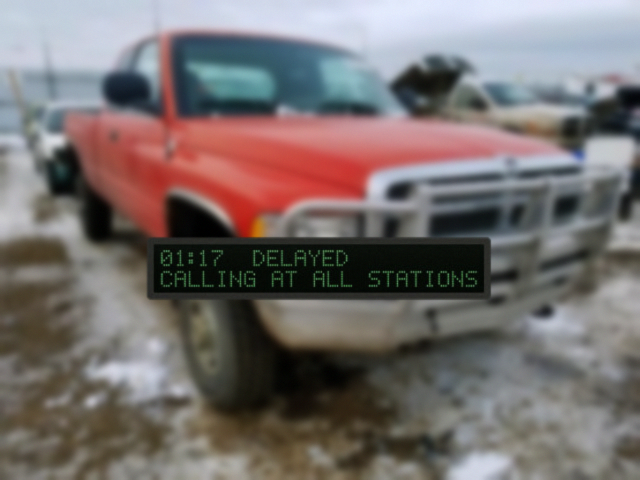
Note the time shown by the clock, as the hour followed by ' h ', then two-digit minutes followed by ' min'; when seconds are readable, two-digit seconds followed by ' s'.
1 h 17 min
